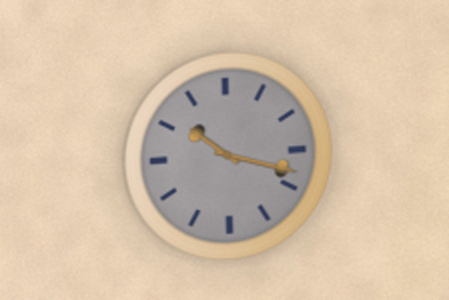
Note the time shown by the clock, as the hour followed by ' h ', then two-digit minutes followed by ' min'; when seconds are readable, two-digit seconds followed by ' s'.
10 h 18 min
